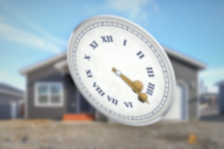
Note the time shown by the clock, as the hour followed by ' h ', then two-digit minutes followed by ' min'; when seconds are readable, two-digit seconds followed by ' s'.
4 h 24 min
